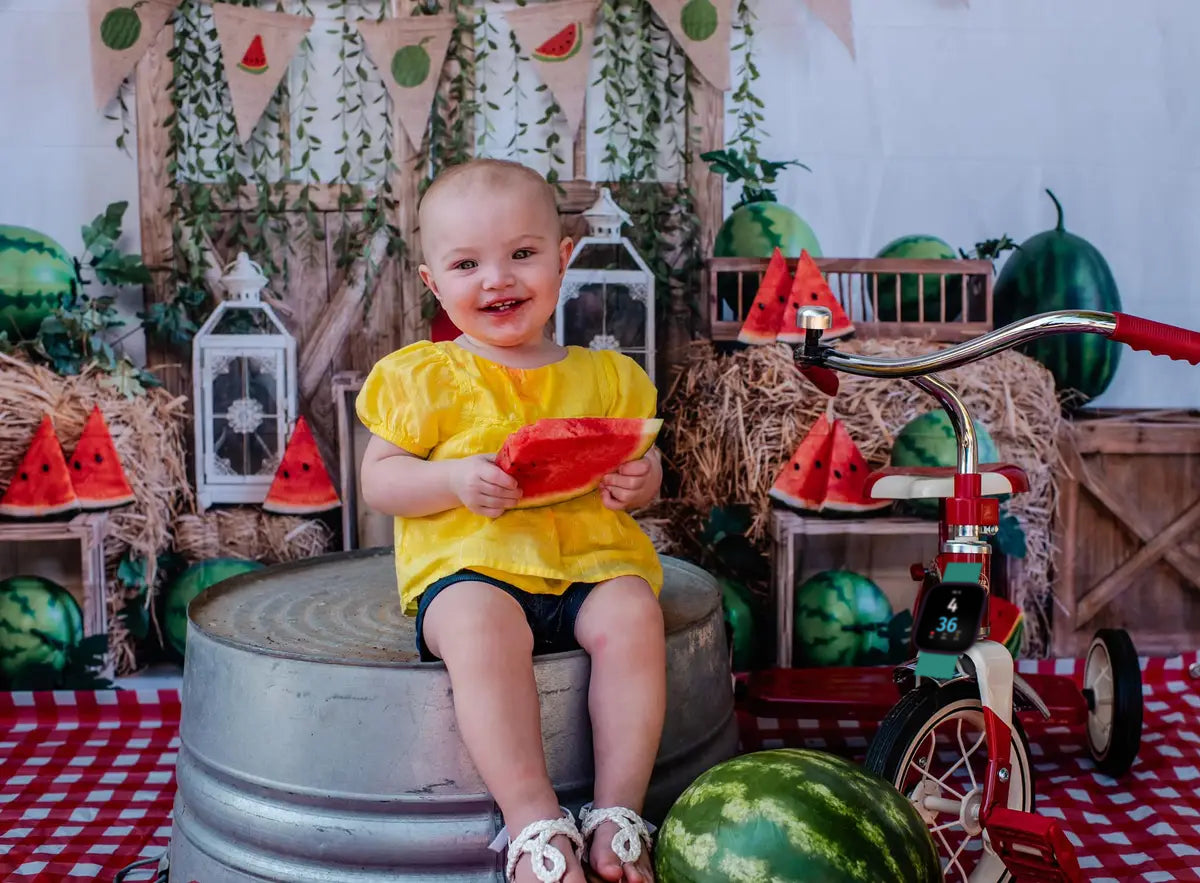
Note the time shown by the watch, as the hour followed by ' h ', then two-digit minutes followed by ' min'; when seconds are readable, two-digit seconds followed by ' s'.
4 h 36 min
